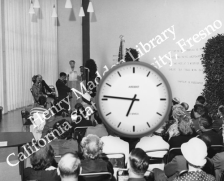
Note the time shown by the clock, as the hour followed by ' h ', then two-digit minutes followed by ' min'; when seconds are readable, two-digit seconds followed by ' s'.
6 h 46 min
